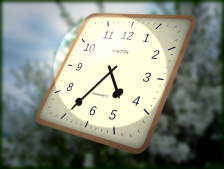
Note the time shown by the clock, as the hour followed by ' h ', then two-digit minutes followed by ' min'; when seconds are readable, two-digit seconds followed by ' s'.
4 h 35 min
